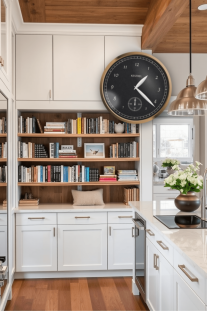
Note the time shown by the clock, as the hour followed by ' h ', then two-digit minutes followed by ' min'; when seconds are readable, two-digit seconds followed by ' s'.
1 h 22 min
